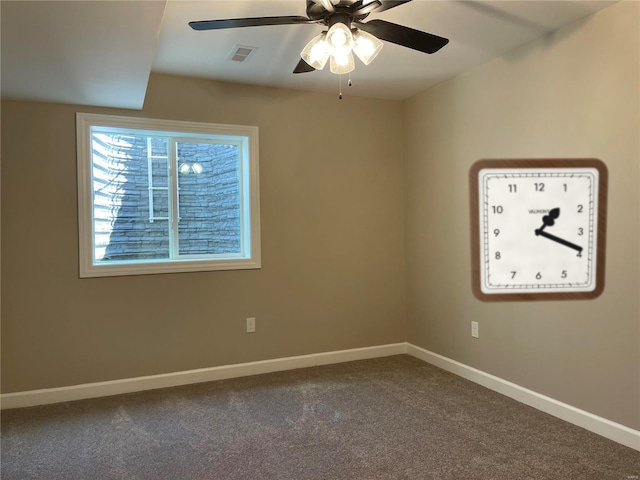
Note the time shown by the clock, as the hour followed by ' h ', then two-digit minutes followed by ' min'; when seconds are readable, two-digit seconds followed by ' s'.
1 h 19 min
